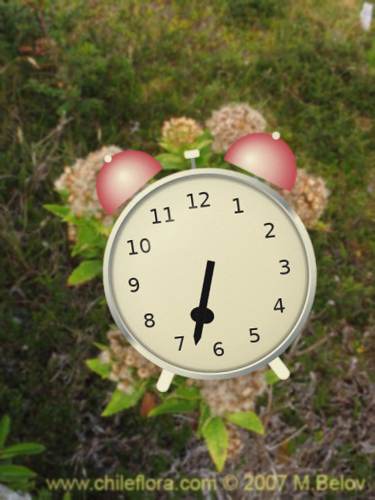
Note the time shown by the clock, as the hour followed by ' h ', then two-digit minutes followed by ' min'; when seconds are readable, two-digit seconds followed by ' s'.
6 h 33 min
